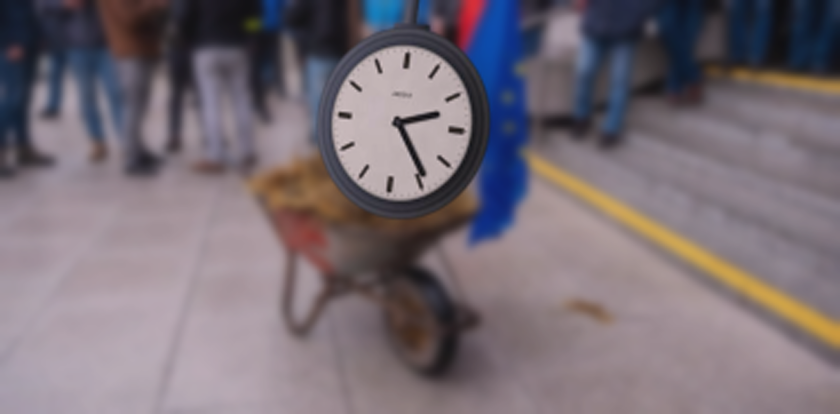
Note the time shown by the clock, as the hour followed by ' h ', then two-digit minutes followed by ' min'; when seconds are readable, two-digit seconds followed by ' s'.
2 h 24 min
